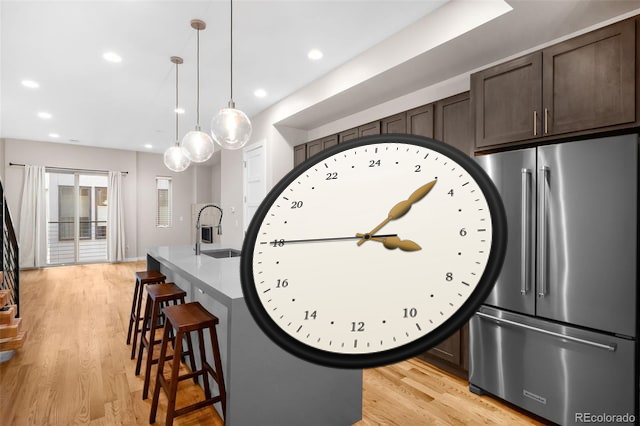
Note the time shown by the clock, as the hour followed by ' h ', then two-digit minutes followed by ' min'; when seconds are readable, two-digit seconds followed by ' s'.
7 h 07 min 45 s
